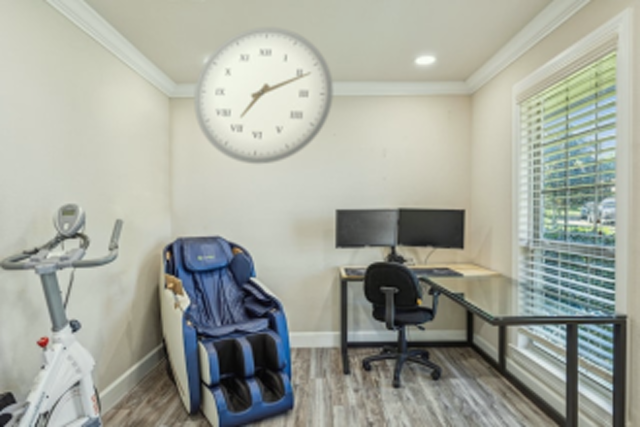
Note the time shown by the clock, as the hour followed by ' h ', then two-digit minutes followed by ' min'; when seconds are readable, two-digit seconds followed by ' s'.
7 h 11 min
